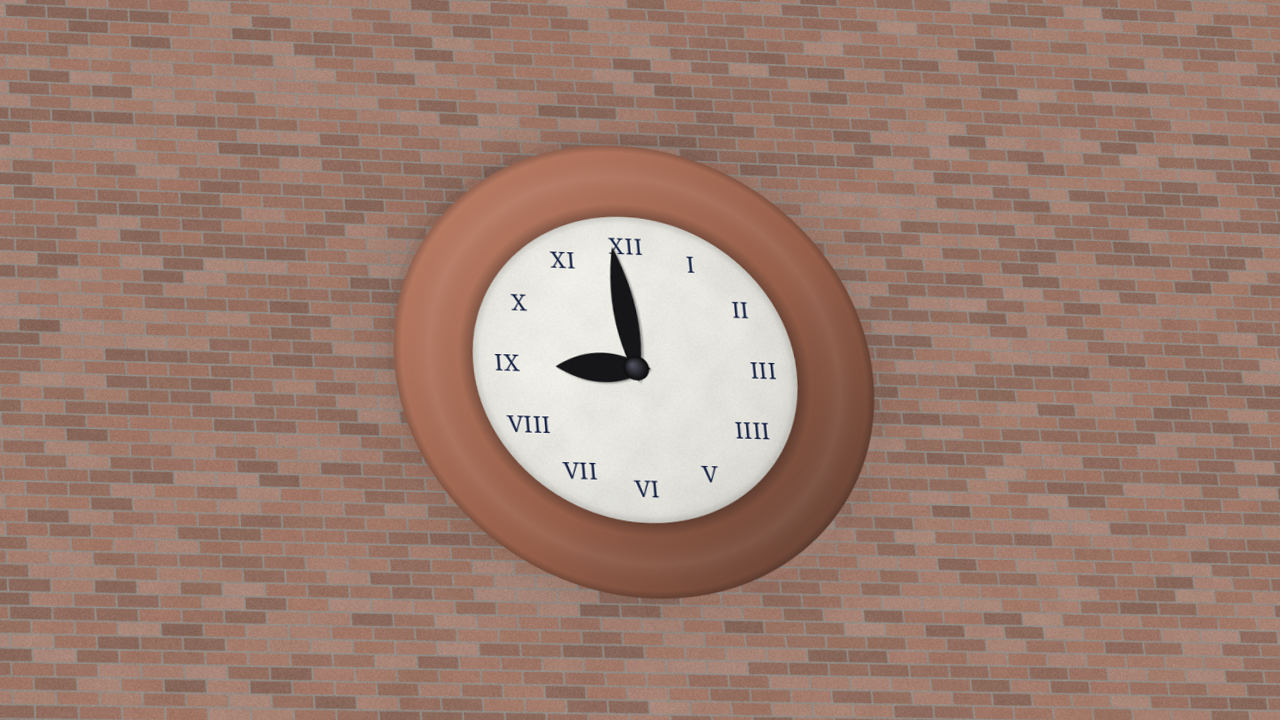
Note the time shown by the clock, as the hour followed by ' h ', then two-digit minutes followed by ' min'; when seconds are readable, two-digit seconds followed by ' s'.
8 h 59 min
